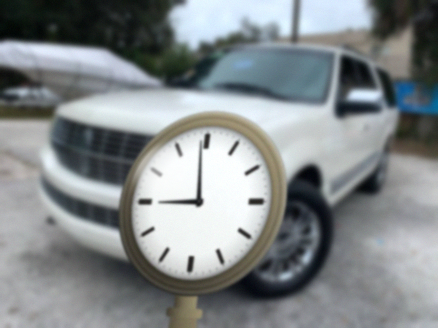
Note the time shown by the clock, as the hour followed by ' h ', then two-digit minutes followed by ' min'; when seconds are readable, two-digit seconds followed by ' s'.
8 h 59 min
